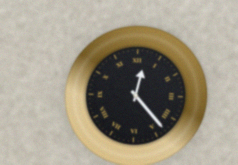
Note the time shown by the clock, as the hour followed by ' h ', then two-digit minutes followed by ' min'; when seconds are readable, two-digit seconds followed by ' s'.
12 h 23 min
